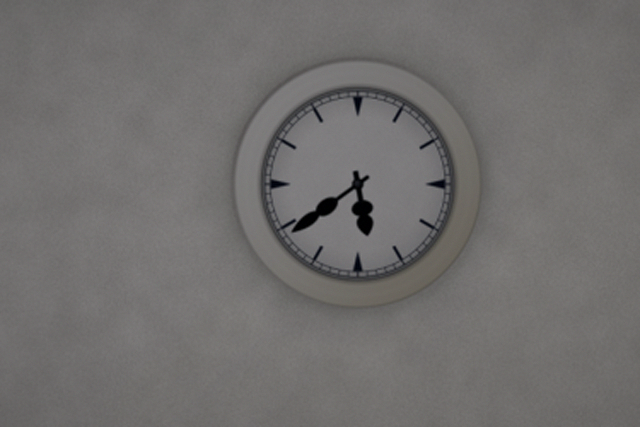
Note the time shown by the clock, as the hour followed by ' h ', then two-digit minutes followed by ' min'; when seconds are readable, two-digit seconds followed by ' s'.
5 h 39 min
